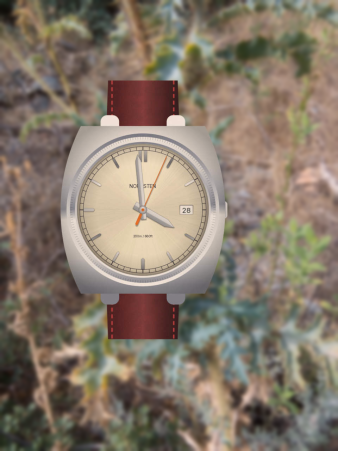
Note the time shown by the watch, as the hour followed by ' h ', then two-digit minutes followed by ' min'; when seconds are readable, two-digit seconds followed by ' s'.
3 h 59 min 04 s
